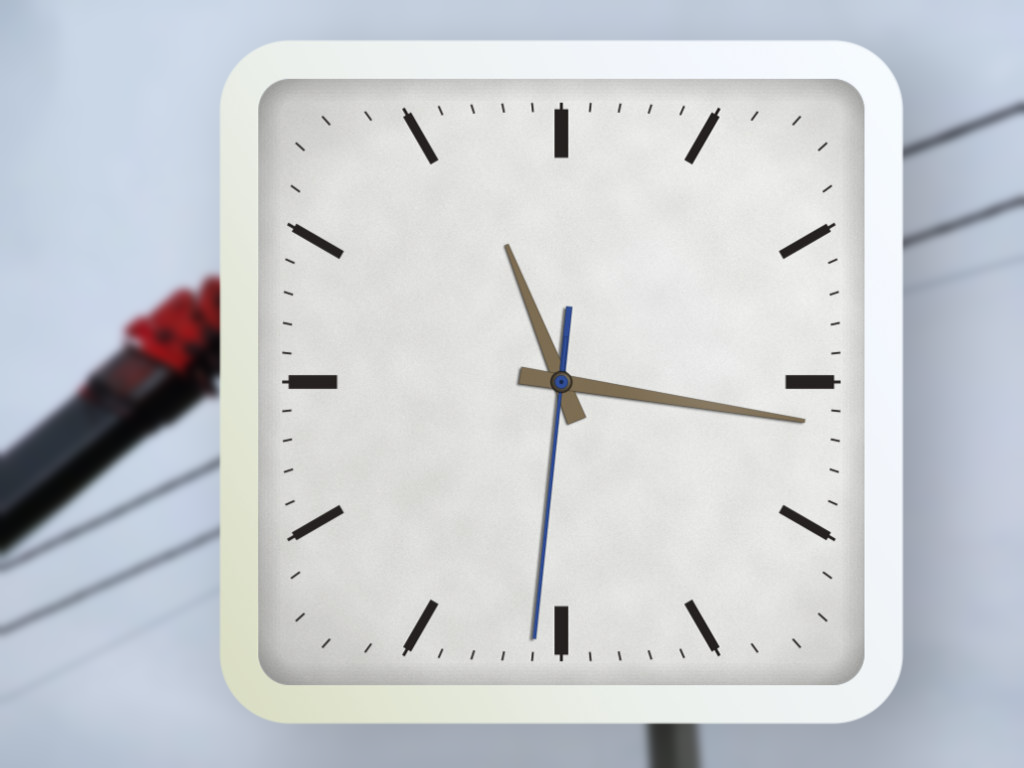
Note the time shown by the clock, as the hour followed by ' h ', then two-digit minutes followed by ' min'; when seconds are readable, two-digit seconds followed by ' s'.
11 h 16 min 31 s
